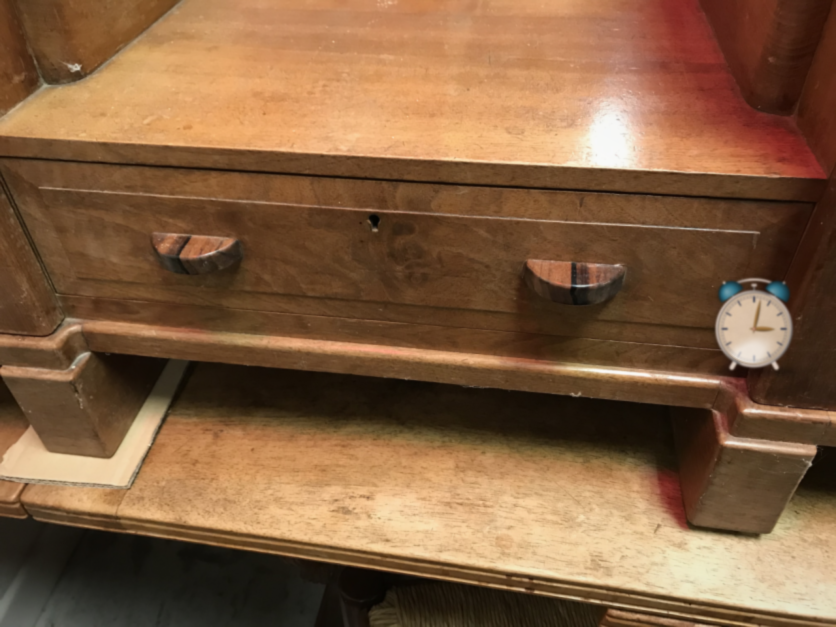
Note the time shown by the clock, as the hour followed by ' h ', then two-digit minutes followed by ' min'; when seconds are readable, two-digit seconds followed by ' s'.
3 h 02 min
